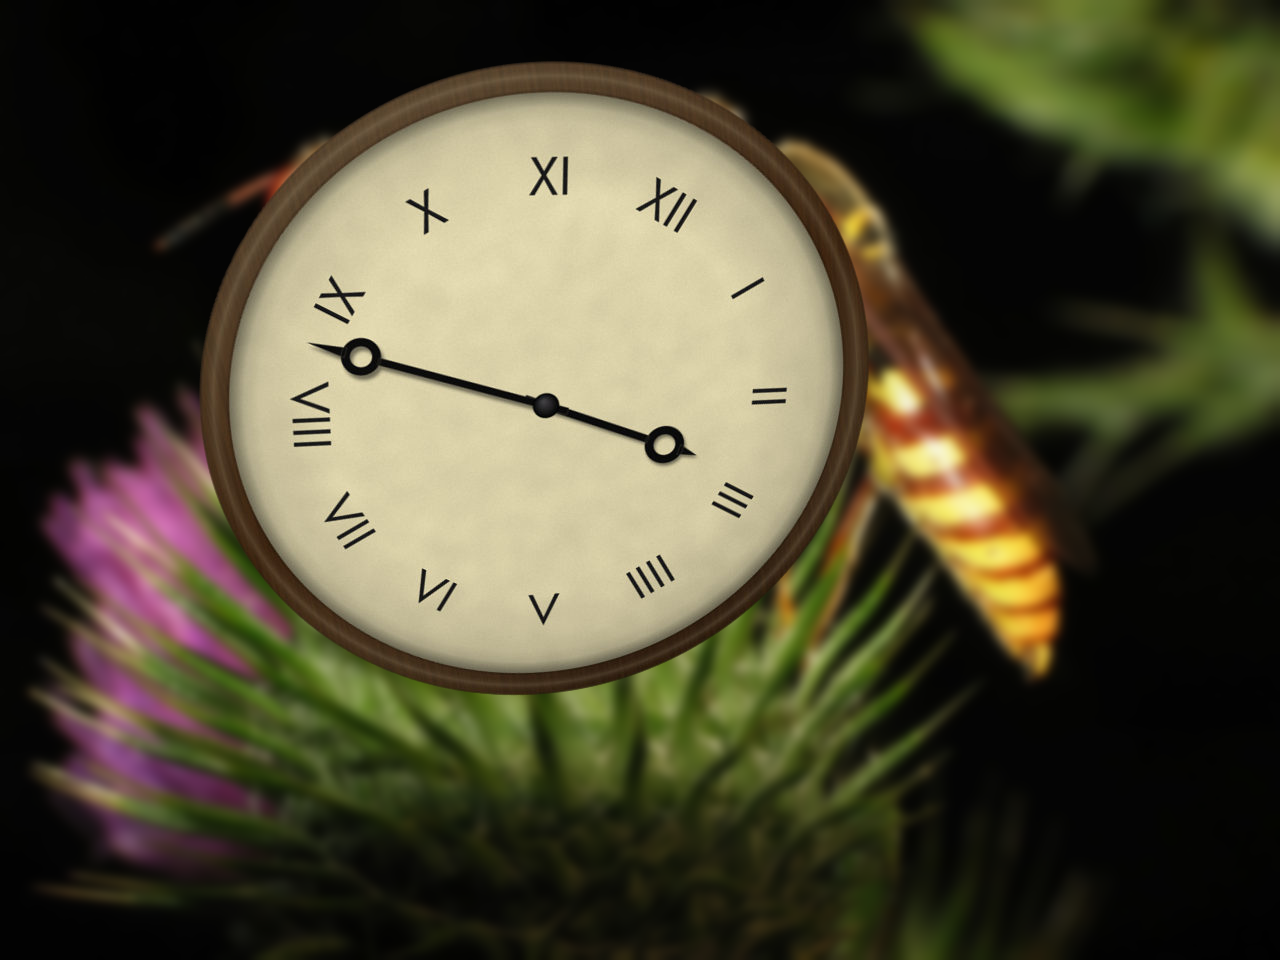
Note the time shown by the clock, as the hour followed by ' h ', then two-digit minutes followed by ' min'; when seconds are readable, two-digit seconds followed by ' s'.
2 h 43 min
